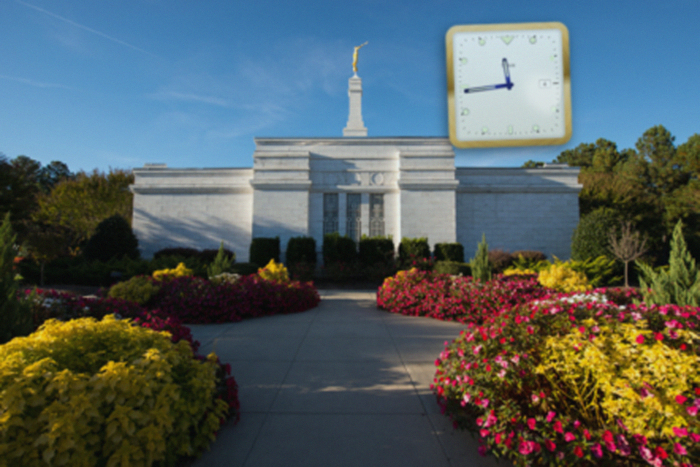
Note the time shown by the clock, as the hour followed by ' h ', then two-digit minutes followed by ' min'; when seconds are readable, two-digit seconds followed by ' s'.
11 h 44 min
